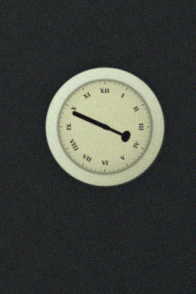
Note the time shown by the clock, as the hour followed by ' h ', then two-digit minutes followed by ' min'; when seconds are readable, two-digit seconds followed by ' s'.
3 h 49 min
